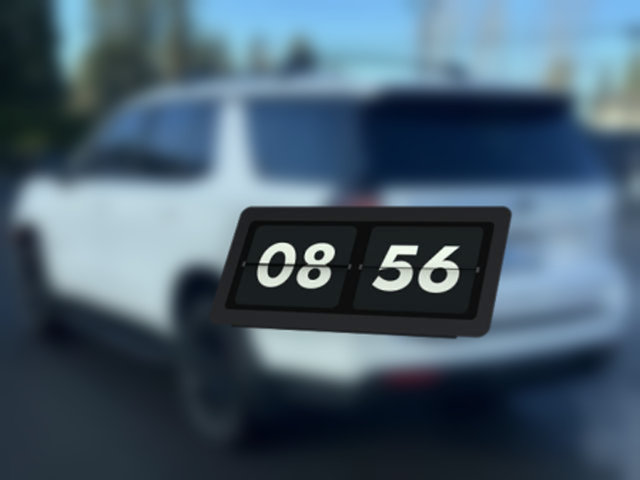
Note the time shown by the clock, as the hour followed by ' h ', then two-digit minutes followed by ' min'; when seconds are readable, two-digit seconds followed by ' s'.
8 h 56 min
